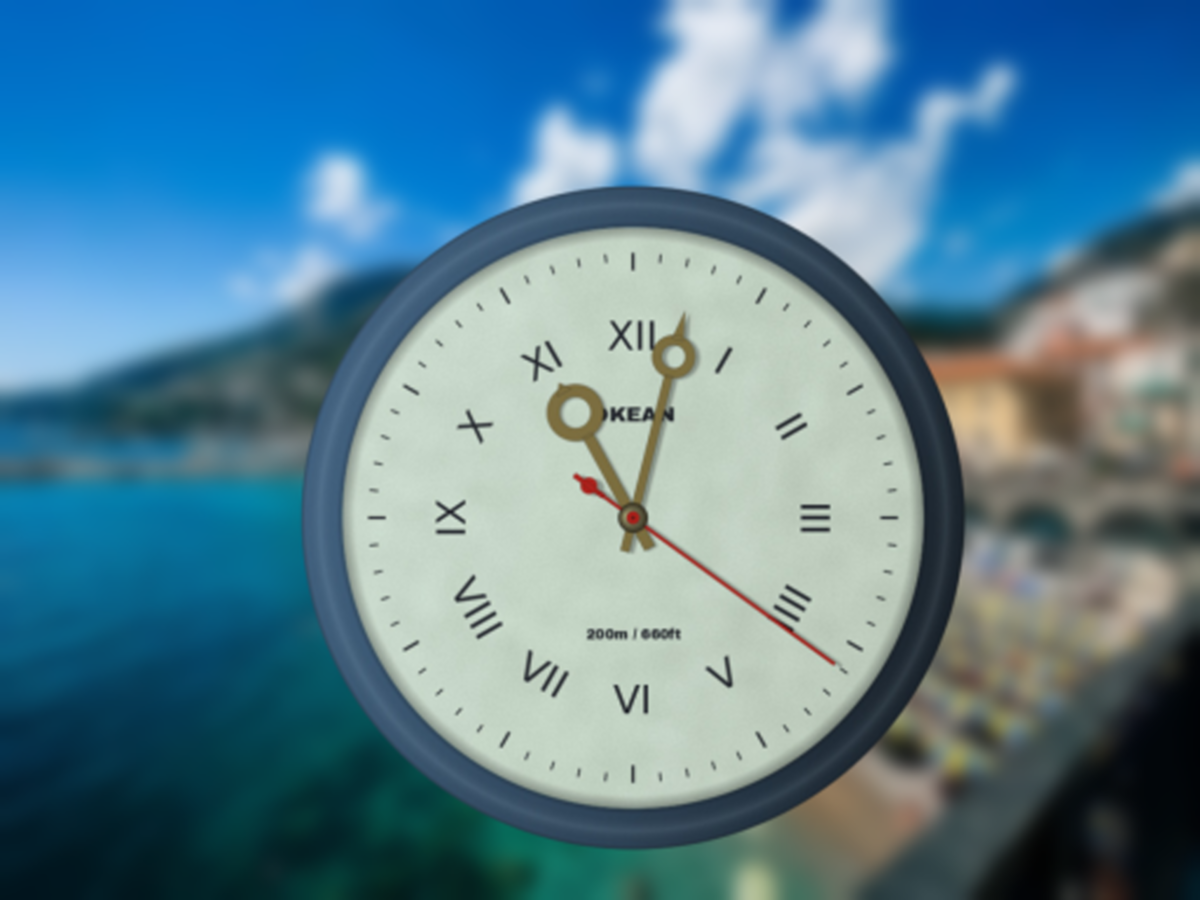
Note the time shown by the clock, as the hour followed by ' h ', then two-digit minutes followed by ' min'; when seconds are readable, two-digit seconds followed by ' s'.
11 h 02 min 21 s
